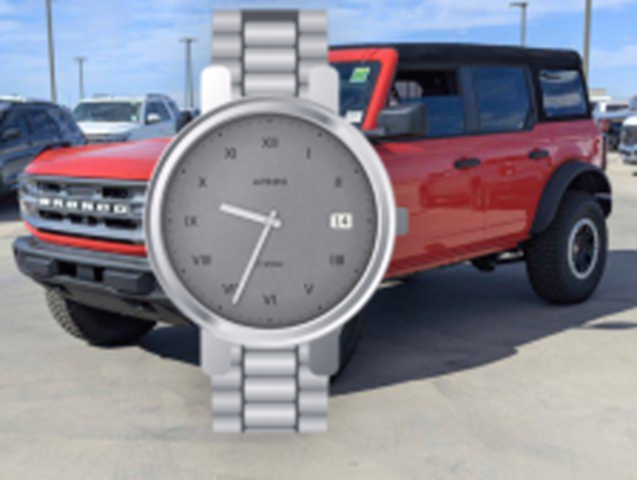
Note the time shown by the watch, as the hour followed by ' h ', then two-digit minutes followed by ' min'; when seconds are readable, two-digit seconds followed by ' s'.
9 h 34 min
